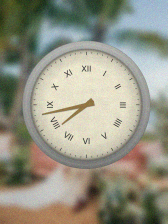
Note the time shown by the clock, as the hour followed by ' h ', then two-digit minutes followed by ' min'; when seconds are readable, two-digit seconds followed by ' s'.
7 h 43 min
